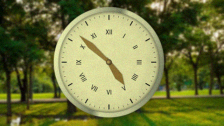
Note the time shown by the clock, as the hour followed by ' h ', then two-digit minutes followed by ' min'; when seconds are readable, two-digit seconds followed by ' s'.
4 h 52 min
